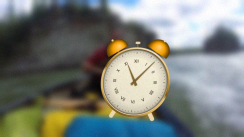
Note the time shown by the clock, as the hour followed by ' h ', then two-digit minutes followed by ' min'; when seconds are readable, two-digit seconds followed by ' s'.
11 h 07 min
